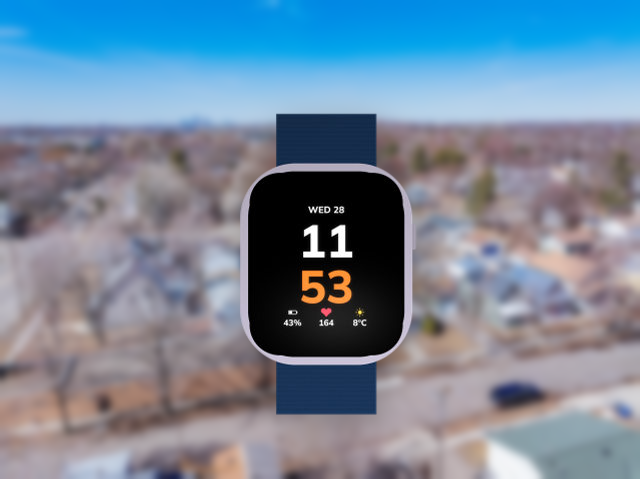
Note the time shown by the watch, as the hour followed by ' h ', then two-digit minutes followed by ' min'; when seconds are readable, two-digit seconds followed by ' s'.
11 h 53 min
